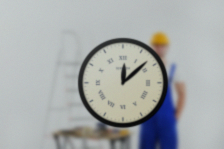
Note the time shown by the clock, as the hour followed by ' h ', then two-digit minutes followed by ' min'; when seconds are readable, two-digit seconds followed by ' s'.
12 h 08 min
